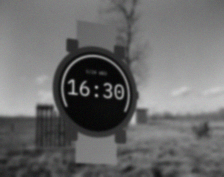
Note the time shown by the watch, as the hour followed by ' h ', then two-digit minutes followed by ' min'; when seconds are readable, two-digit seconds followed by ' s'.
16 h 30 min
